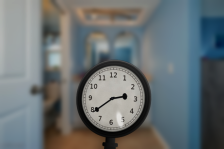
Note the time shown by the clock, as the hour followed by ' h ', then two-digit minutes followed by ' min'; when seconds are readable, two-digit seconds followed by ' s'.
2 h 39 min
